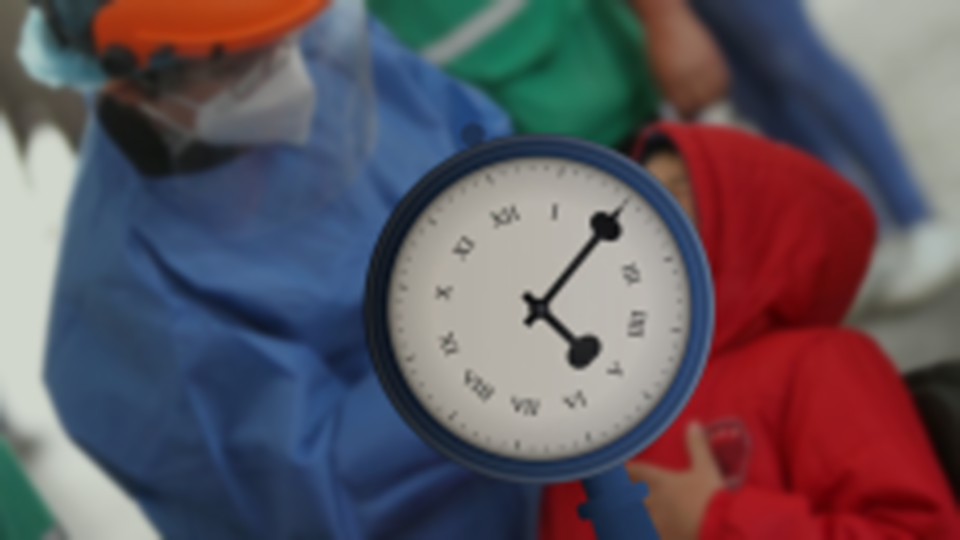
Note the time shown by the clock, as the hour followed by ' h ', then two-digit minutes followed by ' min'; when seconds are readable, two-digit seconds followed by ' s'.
5 h 10 min
